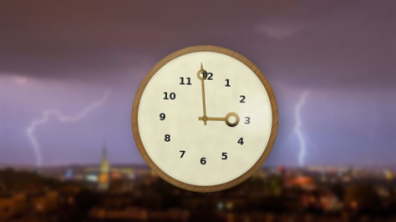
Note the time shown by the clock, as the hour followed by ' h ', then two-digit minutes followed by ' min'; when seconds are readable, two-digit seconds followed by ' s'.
2 h 59 min
